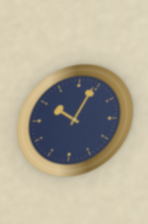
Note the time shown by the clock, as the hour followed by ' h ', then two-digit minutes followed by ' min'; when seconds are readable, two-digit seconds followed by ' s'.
10 h 04 min
